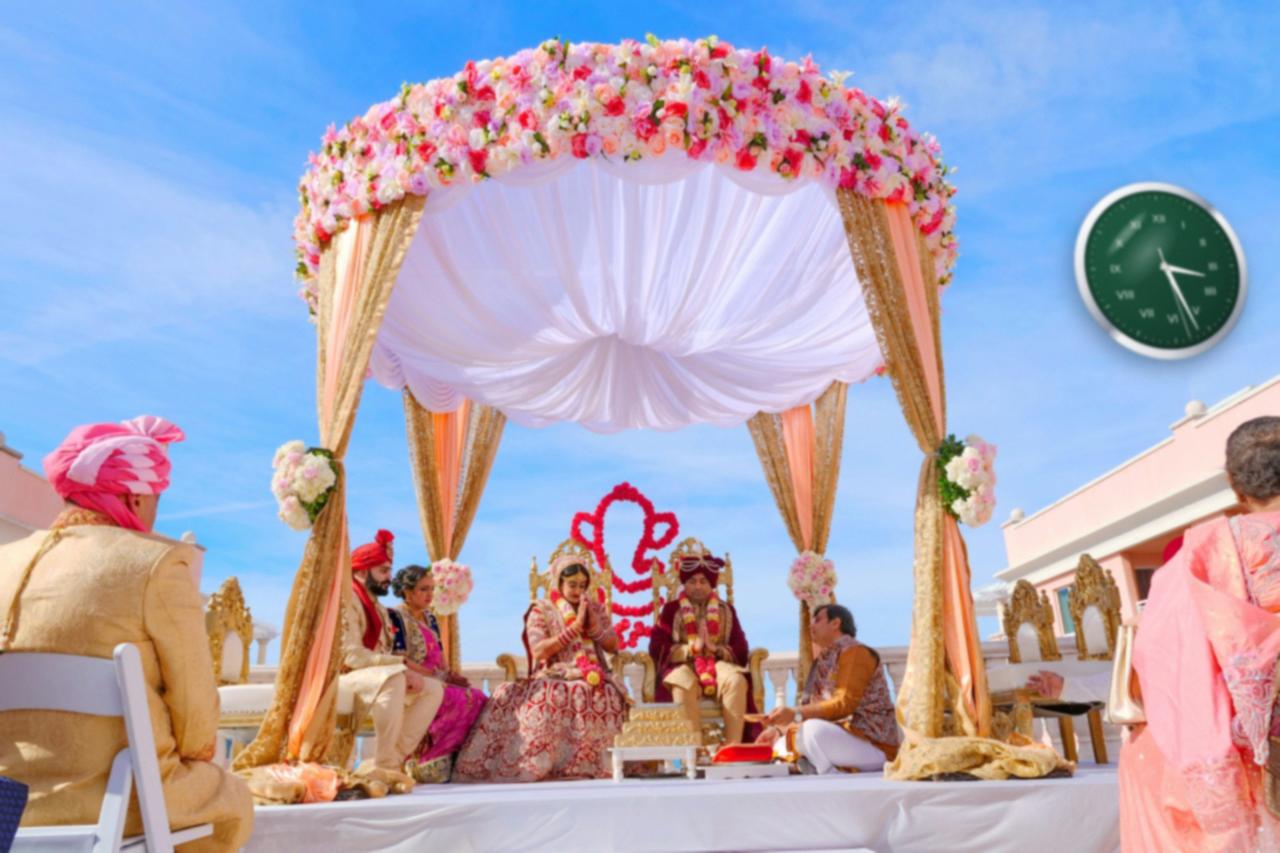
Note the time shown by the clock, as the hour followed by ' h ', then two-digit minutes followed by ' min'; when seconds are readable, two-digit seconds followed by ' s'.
3 h 26 min 28 s
